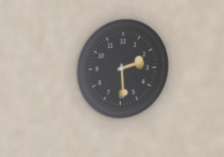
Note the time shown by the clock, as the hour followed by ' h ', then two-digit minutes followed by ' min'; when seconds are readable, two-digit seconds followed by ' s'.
2 h 29 min
